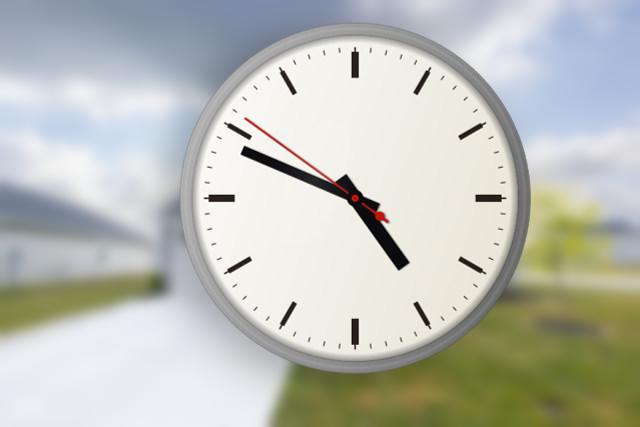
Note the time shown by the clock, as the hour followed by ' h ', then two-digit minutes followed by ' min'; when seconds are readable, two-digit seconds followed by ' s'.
4 h 48 min 51 s
